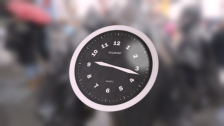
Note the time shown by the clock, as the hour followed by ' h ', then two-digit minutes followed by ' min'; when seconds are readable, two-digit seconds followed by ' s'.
9 h 17 min
